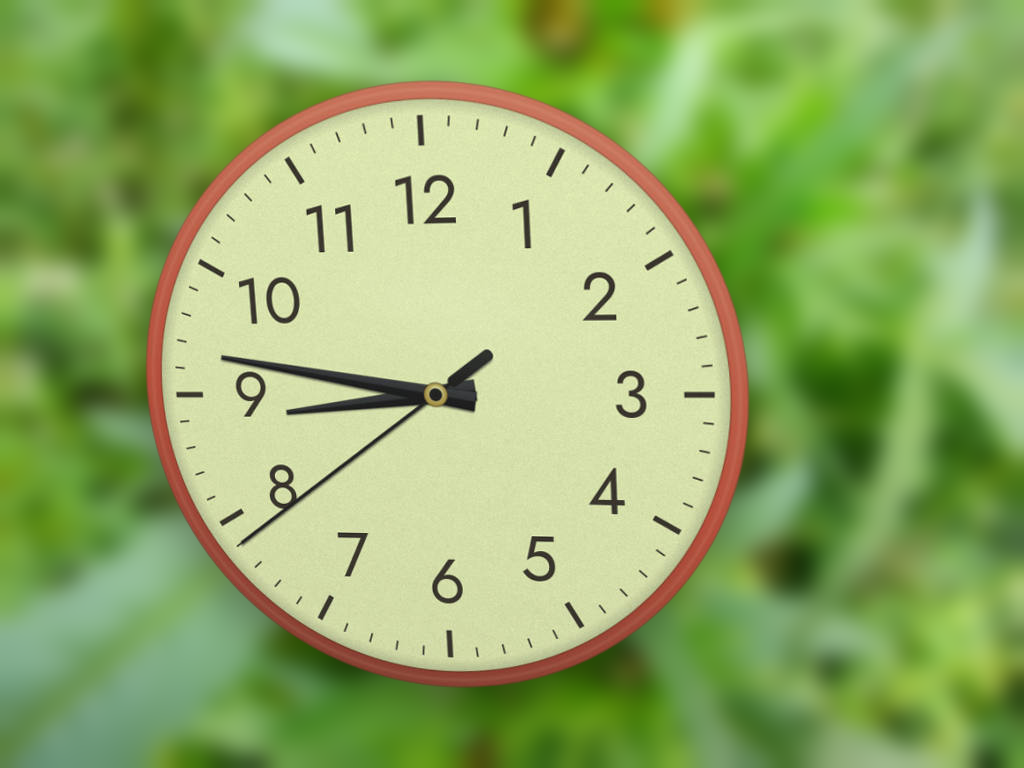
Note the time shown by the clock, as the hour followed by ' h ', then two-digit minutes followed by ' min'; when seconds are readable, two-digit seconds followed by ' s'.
8 h 46 min 39 s
